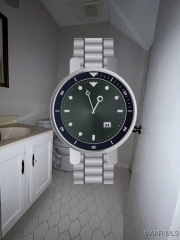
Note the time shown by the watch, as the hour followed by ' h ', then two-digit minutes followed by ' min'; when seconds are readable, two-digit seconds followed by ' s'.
12 h 57 min
